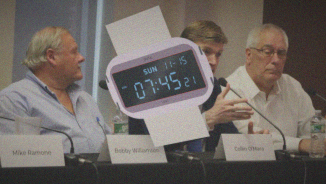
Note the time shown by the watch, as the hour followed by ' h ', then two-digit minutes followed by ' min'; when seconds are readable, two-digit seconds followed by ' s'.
7 h 45 min
